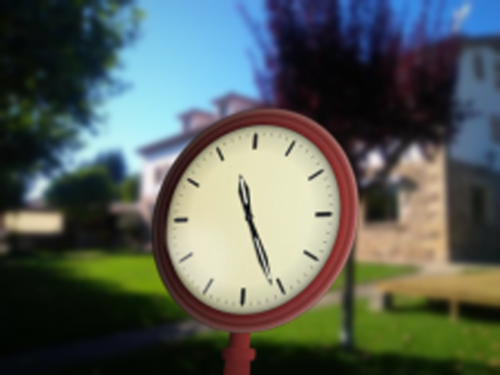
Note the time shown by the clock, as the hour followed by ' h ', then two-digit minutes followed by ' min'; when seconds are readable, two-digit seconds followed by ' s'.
11 h 26 min
